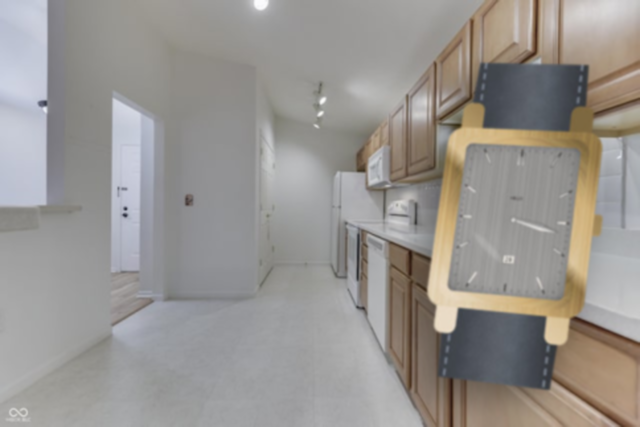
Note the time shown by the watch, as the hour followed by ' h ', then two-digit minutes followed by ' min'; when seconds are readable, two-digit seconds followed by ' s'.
3 h 17 min
